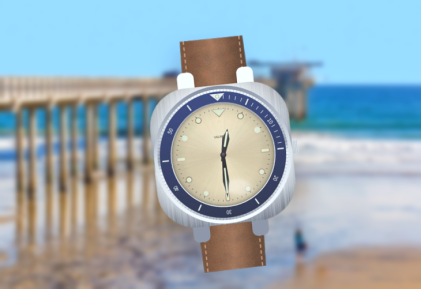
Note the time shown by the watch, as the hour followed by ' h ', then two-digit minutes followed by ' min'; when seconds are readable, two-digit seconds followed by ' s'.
12 h 30 min
